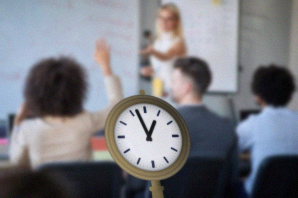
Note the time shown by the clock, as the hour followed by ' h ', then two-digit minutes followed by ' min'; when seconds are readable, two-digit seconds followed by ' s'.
12 h 57 min
